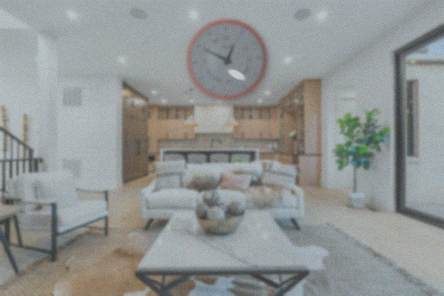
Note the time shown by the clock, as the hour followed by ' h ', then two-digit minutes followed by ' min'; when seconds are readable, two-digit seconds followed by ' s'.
12 h 50 min
